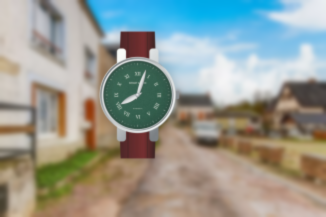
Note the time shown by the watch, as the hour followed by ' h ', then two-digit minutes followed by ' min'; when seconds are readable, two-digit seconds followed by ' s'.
8 h 03 min
